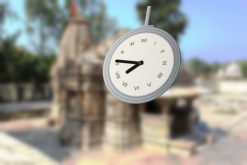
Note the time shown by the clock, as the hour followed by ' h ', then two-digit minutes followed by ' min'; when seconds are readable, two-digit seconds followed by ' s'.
7 h 46 min
